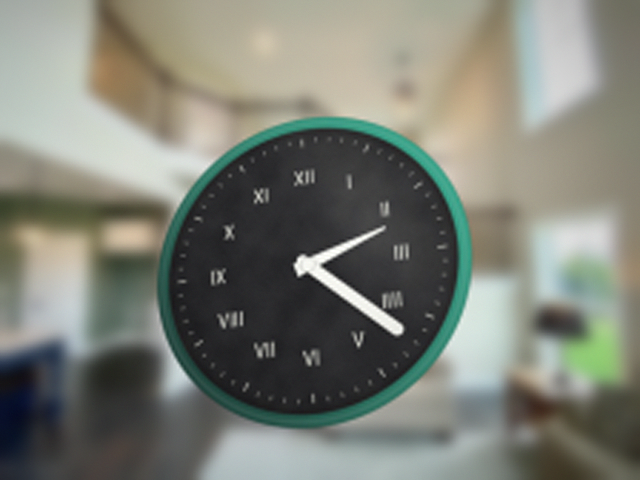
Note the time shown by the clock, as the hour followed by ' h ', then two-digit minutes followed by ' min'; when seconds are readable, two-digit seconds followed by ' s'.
2 h 22 min
